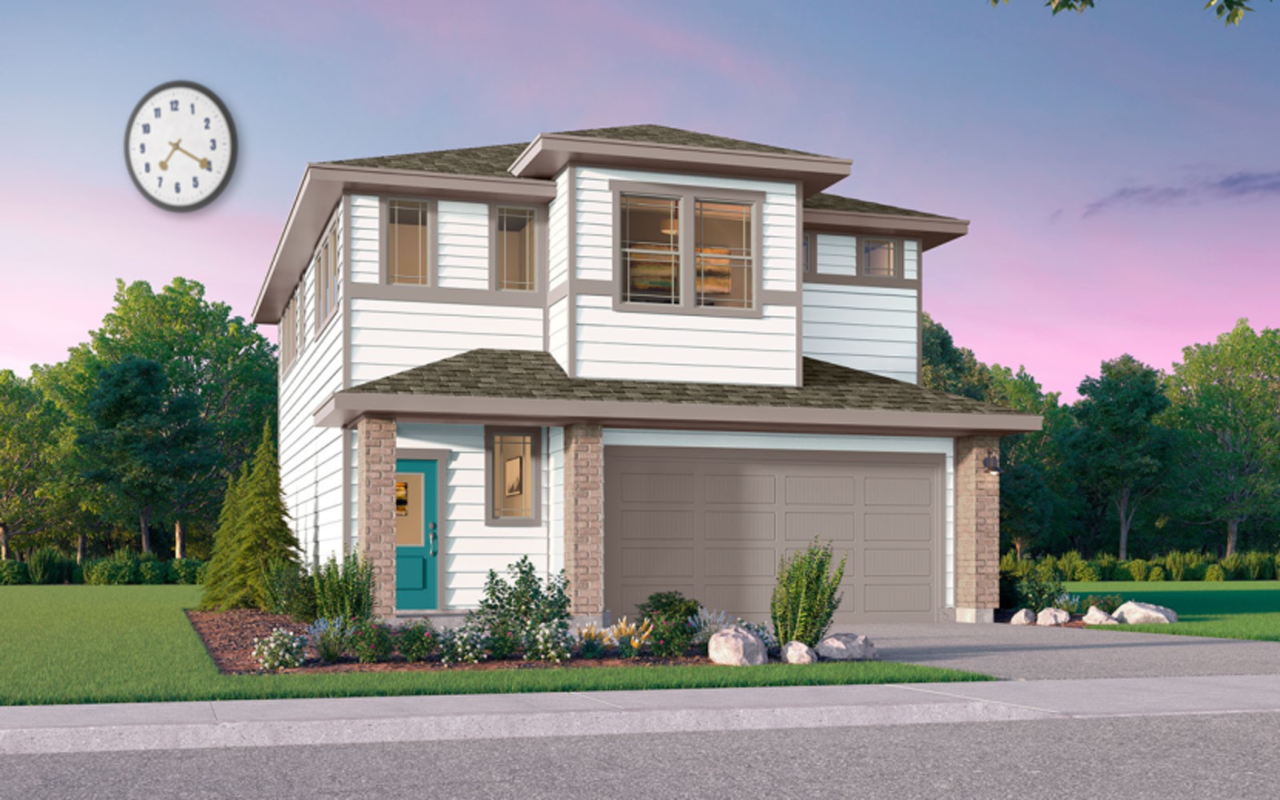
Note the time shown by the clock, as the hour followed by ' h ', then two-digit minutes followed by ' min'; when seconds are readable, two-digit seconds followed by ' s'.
7 h 20 min
